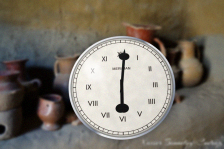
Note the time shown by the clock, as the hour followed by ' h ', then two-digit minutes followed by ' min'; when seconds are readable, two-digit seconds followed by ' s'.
6 h 01 min
